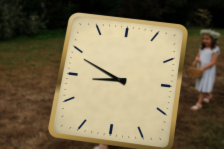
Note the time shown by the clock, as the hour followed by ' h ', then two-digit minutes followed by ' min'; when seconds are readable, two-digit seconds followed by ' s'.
8 h 49 min
